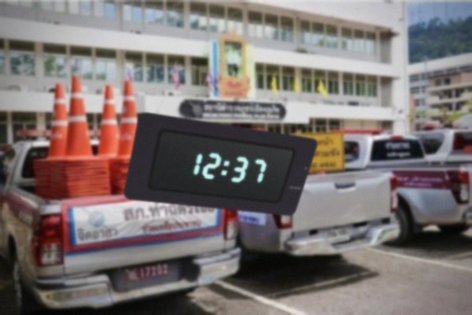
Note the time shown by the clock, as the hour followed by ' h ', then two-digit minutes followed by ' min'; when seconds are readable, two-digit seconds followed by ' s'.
12 h 37 min
